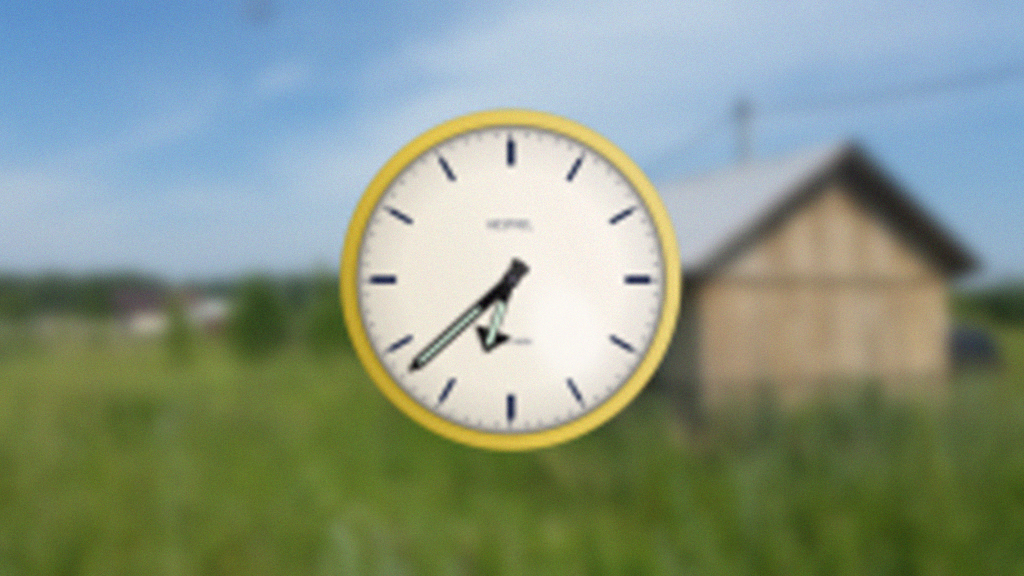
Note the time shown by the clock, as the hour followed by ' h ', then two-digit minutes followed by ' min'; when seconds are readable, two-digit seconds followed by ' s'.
6 h 38 min
